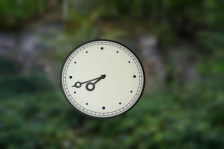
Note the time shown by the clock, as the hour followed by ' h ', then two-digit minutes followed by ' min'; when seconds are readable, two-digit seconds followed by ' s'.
7 h 42 min
